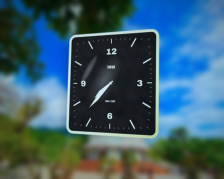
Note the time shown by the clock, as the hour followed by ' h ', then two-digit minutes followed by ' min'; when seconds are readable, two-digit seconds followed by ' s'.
7 h 37 min
